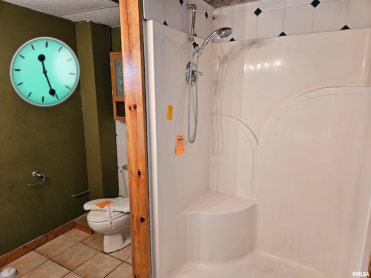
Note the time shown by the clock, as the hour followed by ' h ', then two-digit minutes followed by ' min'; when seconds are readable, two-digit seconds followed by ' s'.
11 h 26 min
